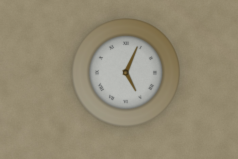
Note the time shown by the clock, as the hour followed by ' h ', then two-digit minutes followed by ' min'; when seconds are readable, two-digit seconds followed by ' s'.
5 h 04 min
